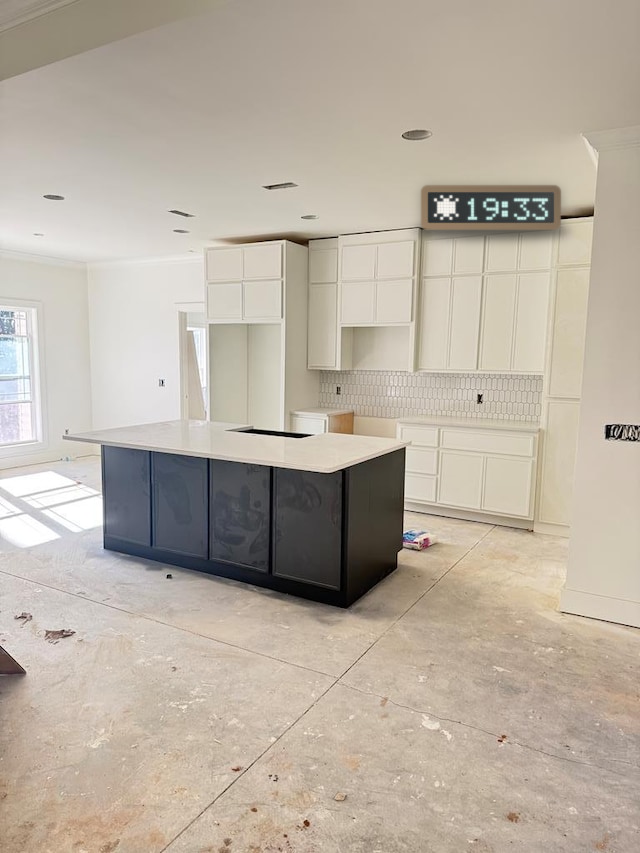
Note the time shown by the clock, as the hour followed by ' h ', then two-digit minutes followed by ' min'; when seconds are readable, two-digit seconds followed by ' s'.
19 h 33 min
